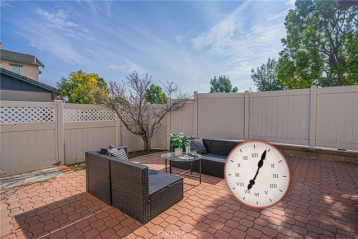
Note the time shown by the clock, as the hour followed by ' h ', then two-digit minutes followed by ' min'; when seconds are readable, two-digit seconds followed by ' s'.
7 h 04 min
